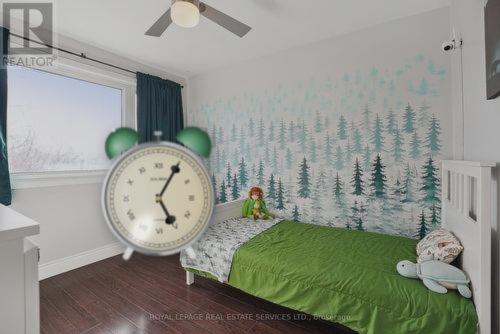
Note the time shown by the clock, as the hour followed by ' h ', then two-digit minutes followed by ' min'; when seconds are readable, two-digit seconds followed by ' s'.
5 h 05 min
